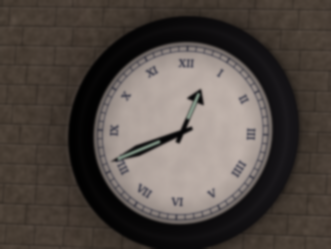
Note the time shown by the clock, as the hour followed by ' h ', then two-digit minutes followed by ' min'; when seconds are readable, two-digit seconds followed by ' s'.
12 h 41 min
